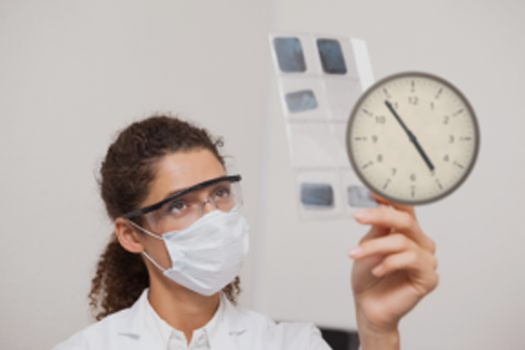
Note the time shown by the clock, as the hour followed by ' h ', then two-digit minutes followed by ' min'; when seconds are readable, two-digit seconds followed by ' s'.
4 h 54 min
